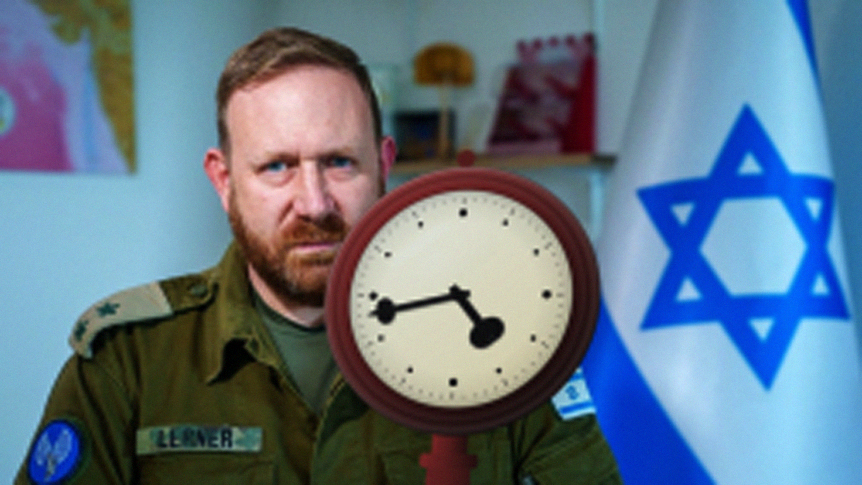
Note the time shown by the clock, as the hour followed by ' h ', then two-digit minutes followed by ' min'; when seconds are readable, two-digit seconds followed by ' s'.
4 h 43 min
